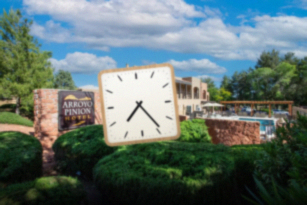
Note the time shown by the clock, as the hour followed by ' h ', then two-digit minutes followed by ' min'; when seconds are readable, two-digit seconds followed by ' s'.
7 h 24 min
